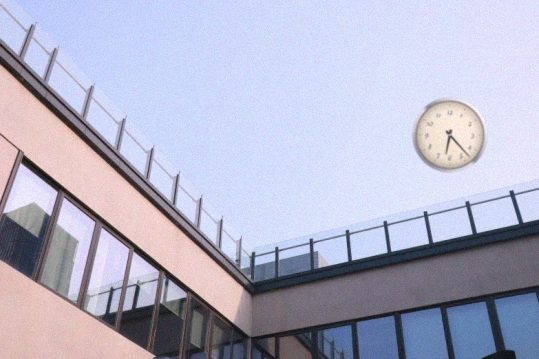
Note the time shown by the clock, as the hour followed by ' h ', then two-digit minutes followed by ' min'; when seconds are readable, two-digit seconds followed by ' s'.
6 h 23 min
